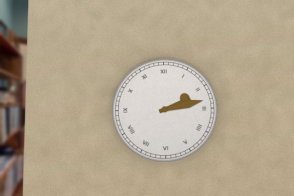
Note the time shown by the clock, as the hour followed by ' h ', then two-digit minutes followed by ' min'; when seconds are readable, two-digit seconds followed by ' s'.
2 h 13 min
